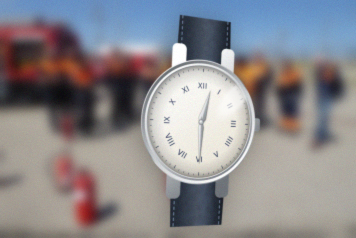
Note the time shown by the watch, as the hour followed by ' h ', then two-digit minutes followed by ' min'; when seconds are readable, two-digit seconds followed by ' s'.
12 h 30 min
